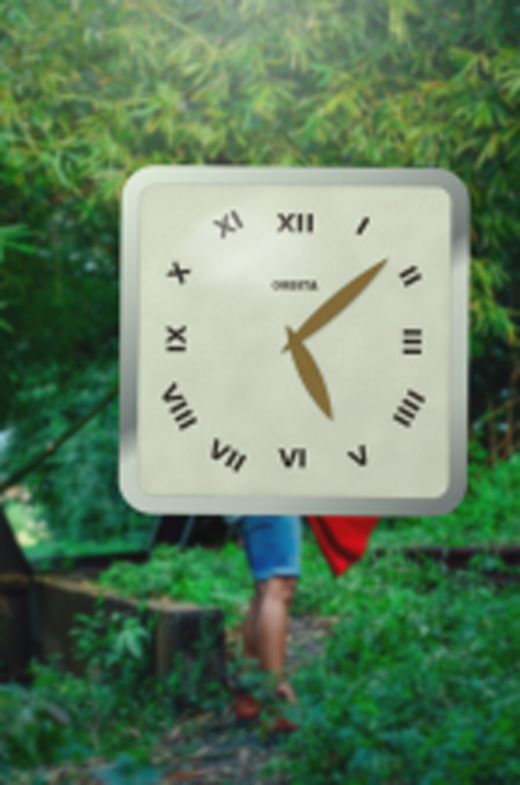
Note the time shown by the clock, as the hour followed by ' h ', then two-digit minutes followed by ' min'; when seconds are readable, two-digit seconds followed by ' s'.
5 h 08 min
